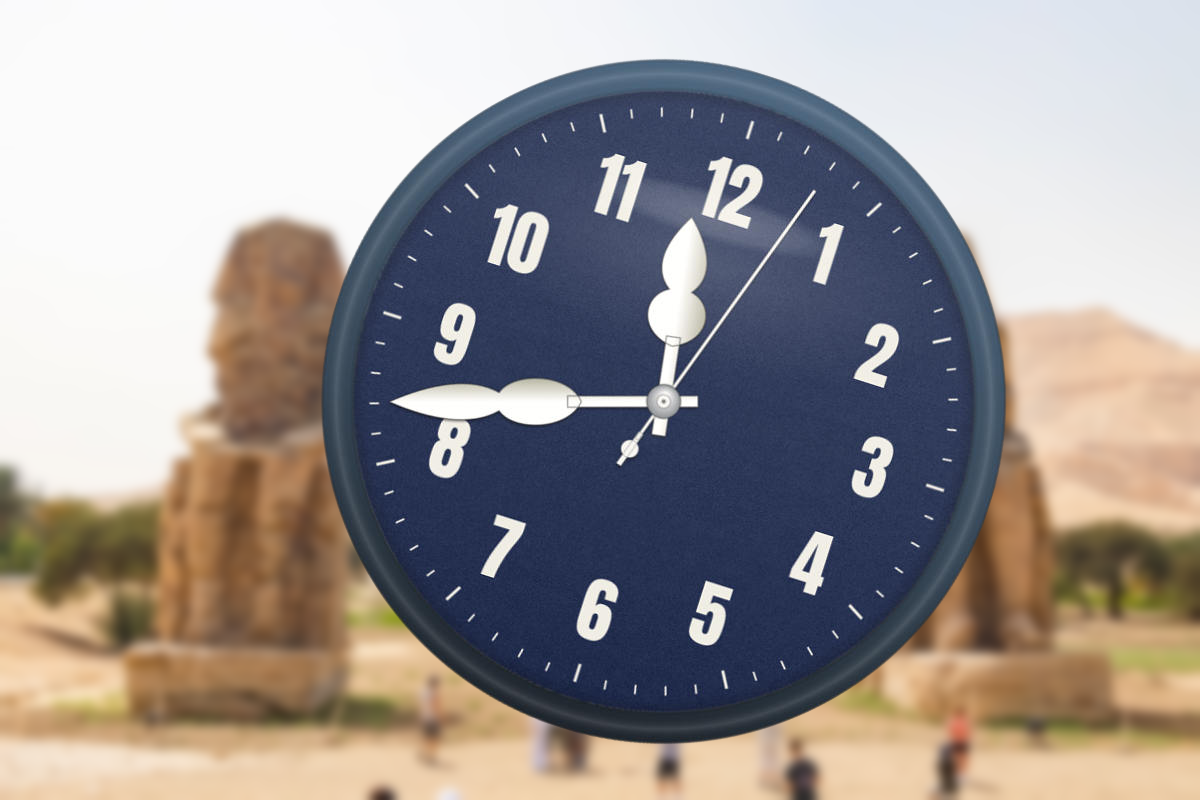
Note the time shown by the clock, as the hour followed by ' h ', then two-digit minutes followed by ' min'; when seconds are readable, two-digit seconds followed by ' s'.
11 h 42 min 03 s
